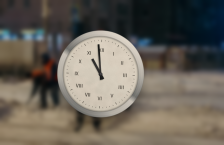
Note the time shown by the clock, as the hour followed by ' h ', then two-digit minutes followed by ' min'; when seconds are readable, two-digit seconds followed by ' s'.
10 h 59 min
